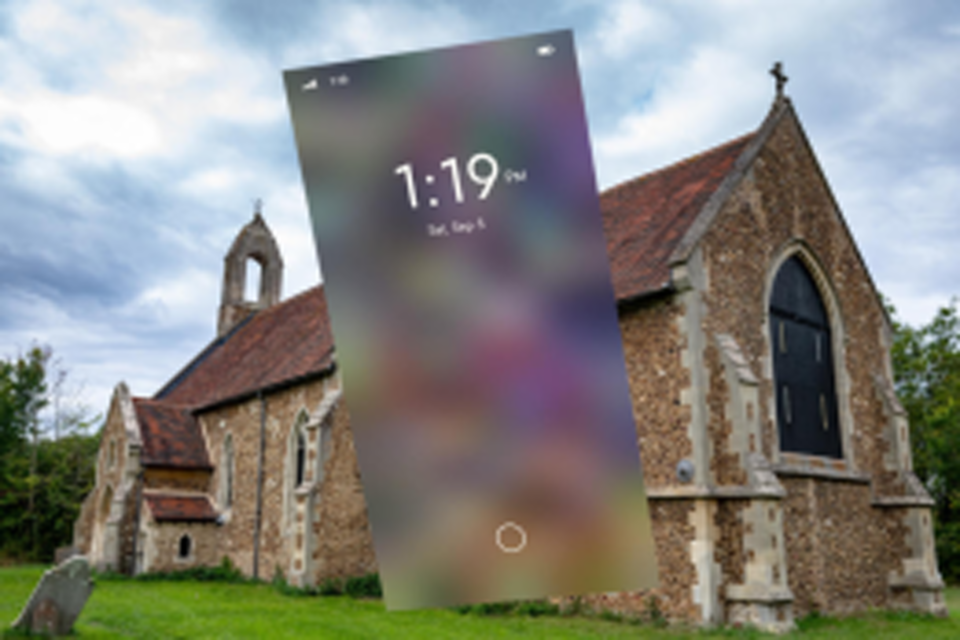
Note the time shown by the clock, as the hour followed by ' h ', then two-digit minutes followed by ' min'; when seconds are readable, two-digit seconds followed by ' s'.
1 h 19 min
